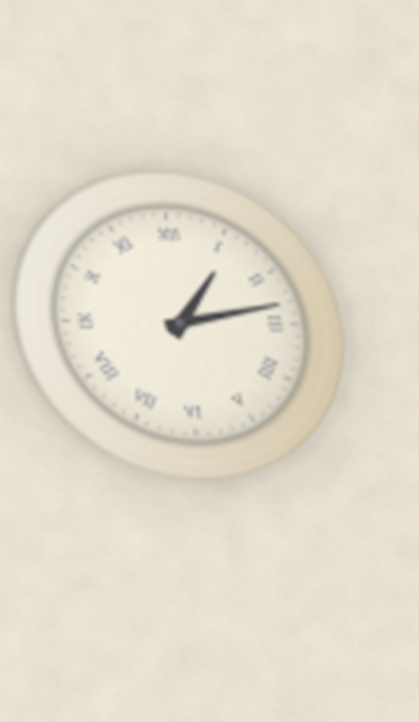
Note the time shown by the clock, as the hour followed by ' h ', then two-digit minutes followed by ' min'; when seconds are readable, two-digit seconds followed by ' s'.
1 h 13 min
